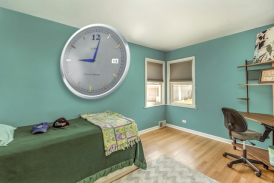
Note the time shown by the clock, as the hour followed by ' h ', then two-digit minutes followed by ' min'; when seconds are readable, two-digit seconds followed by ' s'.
9 h 02 min
